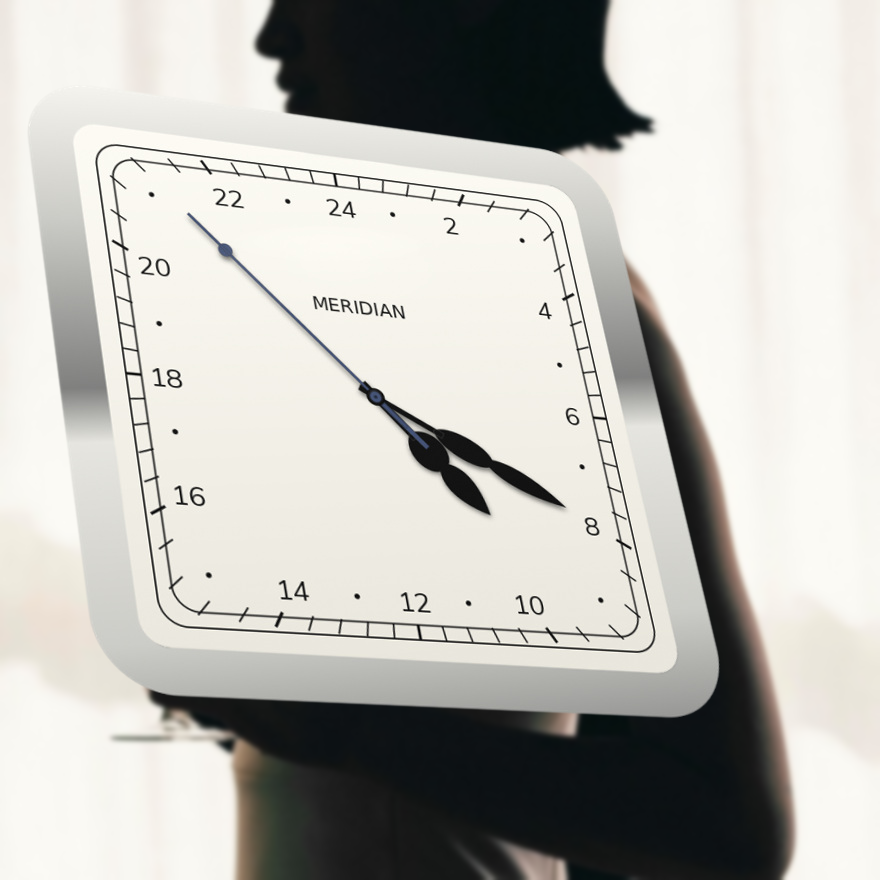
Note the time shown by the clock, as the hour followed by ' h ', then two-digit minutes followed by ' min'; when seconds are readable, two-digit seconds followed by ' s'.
9 h 19 min 53 s
